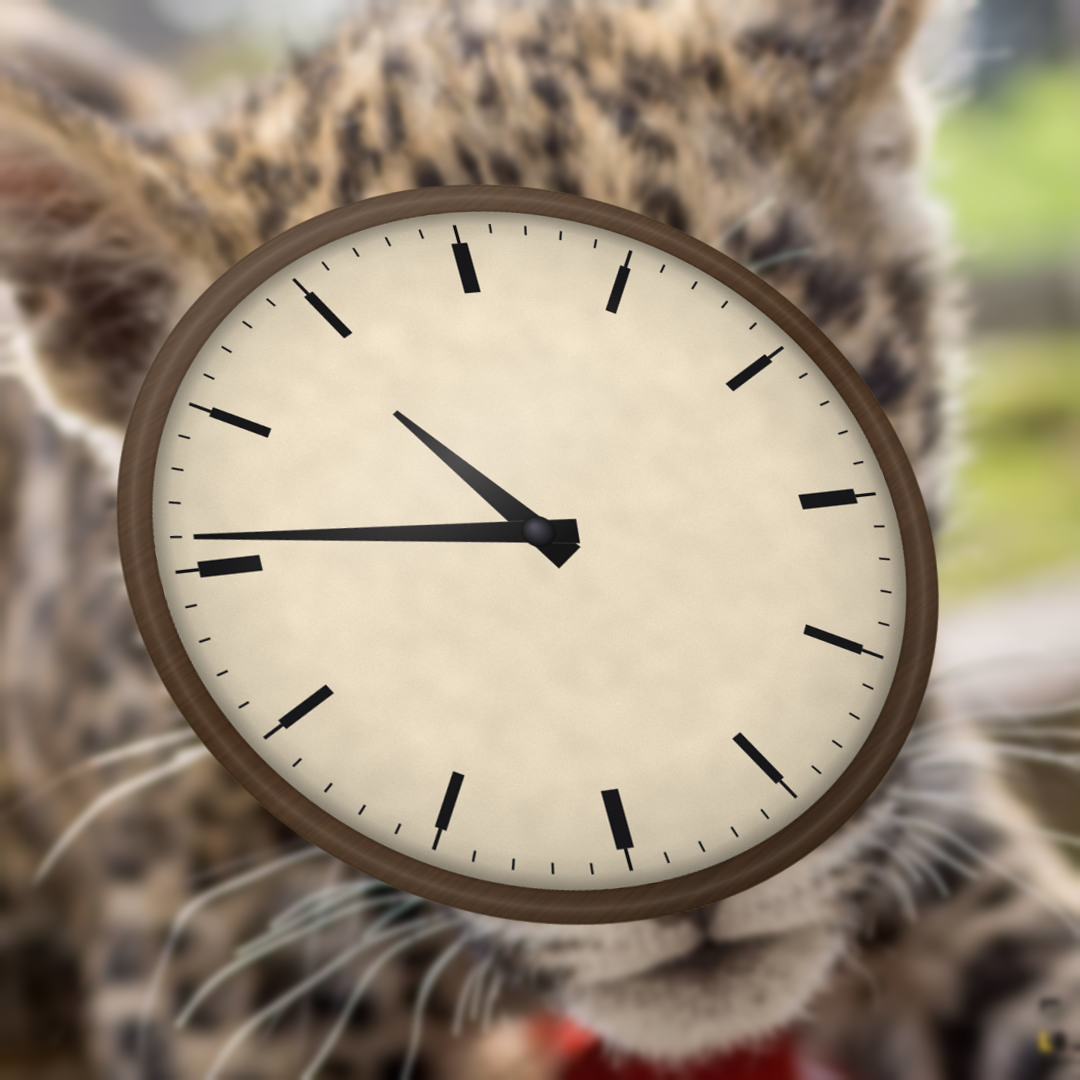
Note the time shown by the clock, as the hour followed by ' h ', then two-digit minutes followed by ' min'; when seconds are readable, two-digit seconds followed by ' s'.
10 h 46 min
